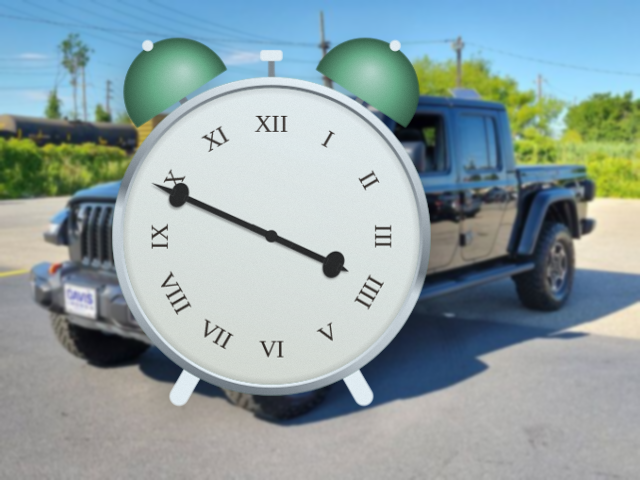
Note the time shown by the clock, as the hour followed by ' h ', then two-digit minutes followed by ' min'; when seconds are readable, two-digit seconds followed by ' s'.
3 h 49 min
